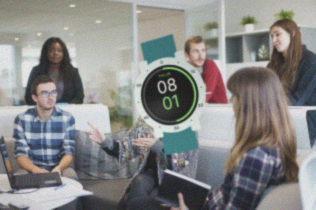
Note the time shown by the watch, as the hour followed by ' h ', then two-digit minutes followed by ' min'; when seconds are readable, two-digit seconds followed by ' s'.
8 h 01 min
